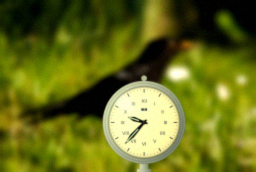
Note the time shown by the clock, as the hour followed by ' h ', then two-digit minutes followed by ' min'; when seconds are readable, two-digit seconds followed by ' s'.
9 h 37 min
